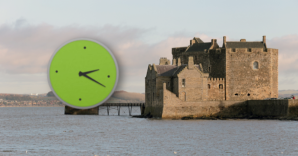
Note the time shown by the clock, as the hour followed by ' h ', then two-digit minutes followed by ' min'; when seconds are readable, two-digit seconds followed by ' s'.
2 h 19 min
